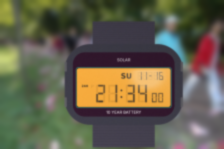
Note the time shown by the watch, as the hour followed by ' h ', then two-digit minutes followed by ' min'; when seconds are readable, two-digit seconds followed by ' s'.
21 h 34 min 00 s
